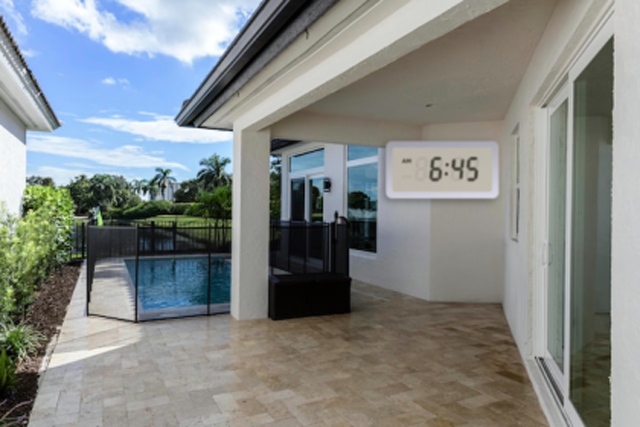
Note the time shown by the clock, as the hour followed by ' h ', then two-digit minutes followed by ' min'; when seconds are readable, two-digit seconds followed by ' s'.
6 h 45 min
